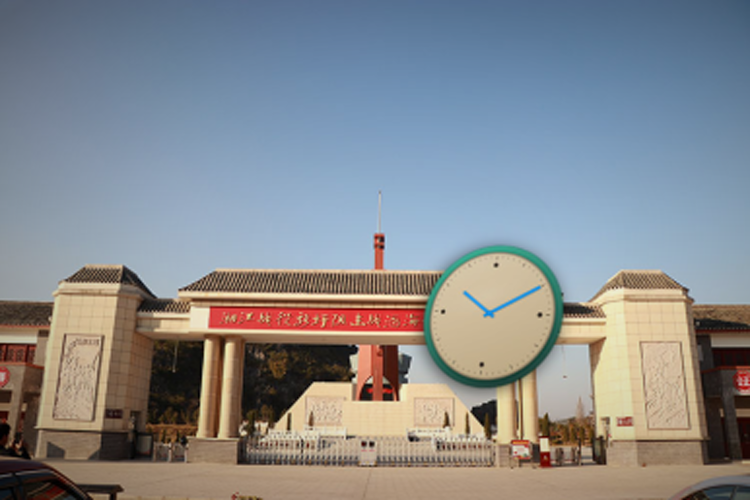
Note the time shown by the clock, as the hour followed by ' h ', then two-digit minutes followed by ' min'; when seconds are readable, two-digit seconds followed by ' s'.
10 h 10 min
